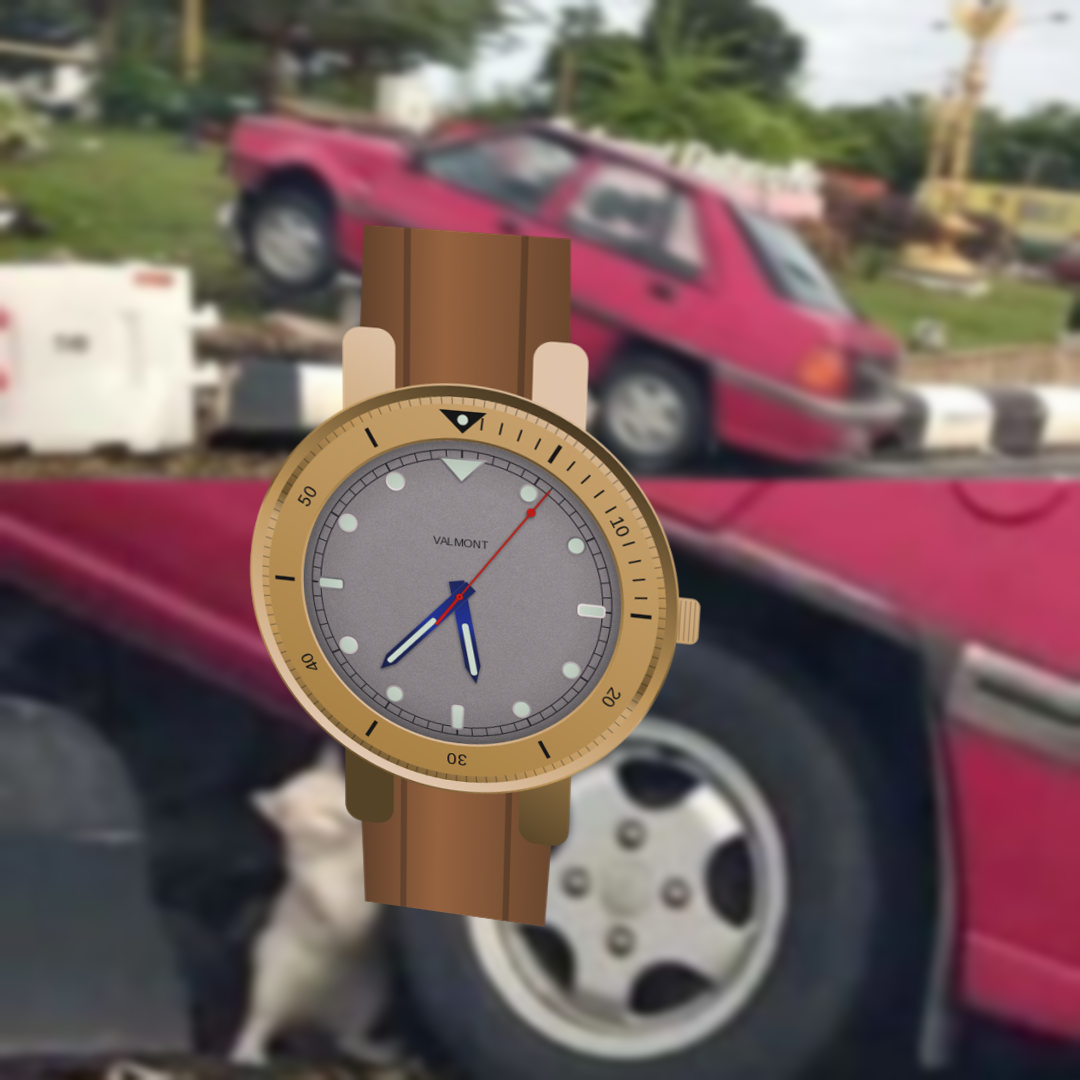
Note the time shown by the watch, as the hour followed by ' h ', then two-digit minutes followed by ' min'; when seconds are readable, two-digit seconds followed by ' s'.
5 h 37 min 06 s
